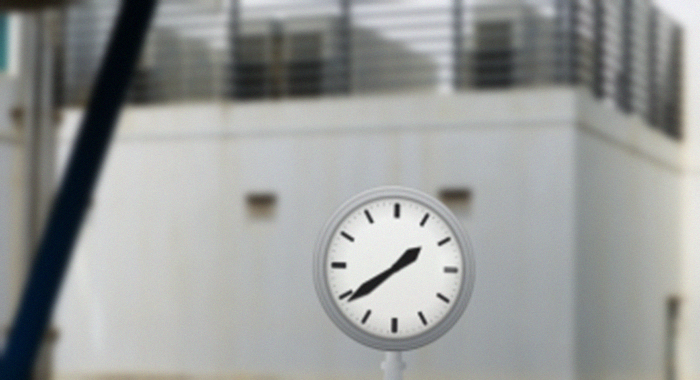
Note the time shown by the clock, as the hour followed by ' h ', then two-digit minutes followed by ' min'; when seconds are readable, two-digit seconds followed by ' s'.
1 h 39 min
